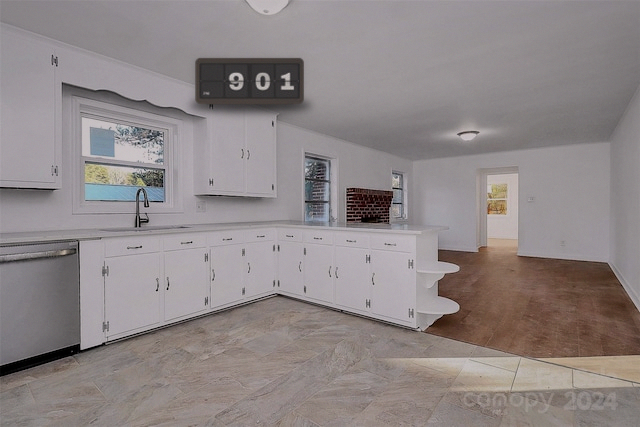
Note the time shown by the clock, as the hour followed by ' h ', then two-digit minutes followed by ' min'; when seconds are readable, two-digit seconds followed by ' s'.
9 h 01 min
